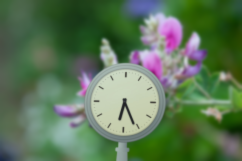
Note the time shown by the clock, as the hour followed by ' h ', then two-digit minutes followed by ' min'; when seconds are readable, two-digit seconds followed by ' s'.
6 h 26 min
